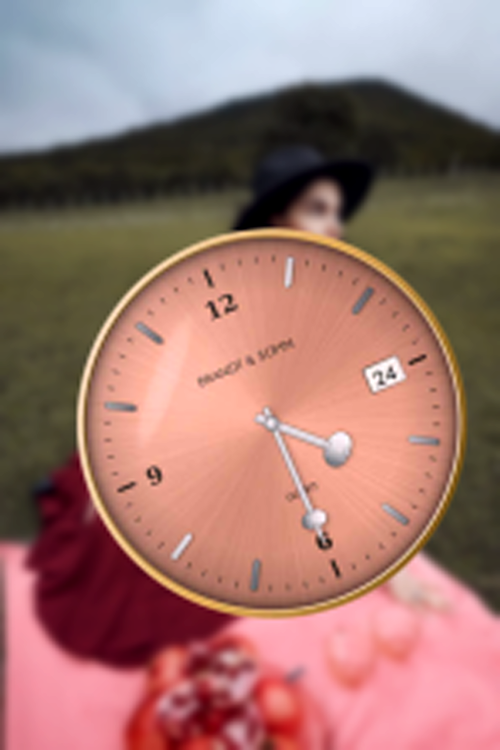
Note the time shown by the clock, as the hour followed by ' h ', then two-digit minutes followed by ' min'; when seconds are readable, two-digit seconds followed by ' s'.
4 h 30 min
